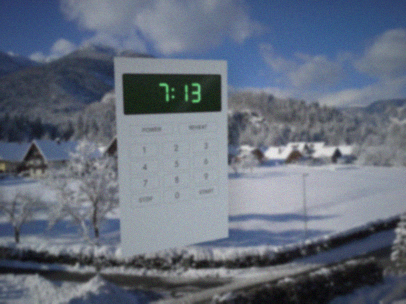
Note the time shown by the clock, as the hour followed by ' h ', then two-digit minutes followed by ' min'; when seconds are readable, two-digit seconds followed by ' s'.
7 h 13 min
